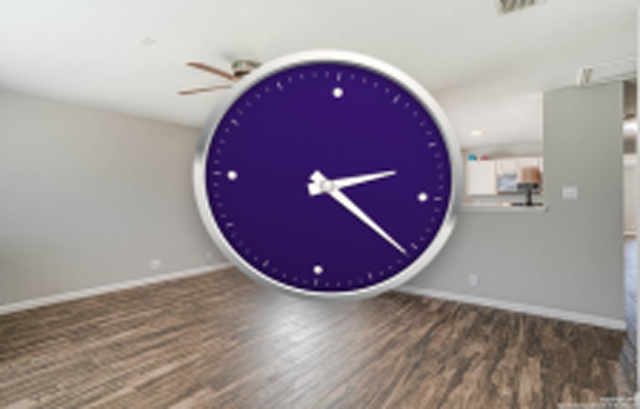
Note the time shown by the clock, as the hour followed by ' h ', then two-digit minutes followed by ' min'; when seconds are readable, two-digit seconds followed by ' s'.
2 h 21 min
